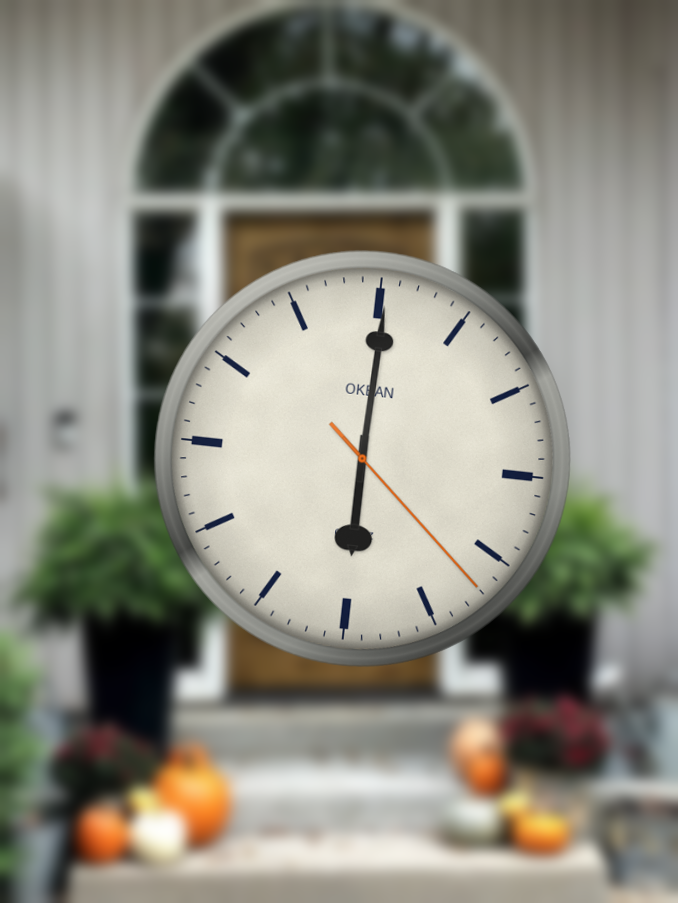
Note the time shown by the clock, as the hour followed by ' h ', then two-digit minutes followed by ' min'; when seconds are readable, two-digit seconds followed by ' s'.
6 h 00 min 22 s
